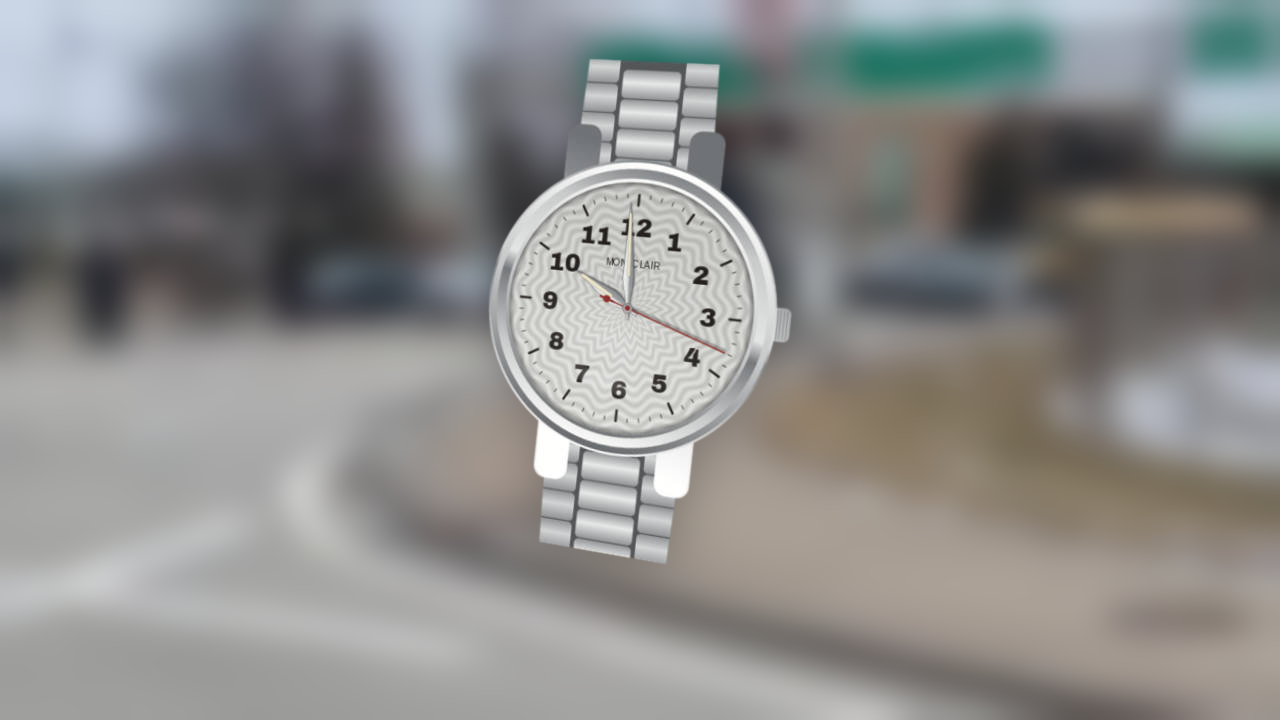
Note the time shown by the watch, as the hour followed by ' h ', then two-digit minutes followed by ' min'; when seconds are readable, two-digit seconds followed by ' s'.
9 h 59 min 18 s
